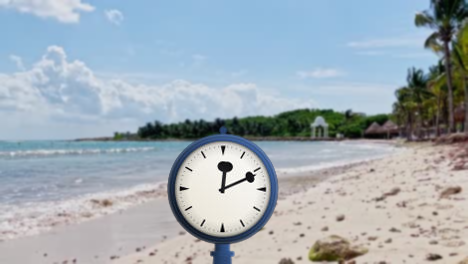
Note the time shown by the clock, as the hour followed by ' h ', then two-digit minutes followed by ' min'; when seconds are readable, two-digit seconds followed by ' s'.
12 h 11 min
